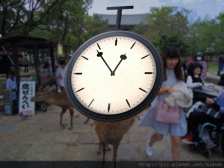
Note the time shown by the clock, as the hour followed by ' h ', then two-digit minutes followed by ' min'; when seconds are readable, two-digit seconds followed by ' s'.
12 h 54 min
